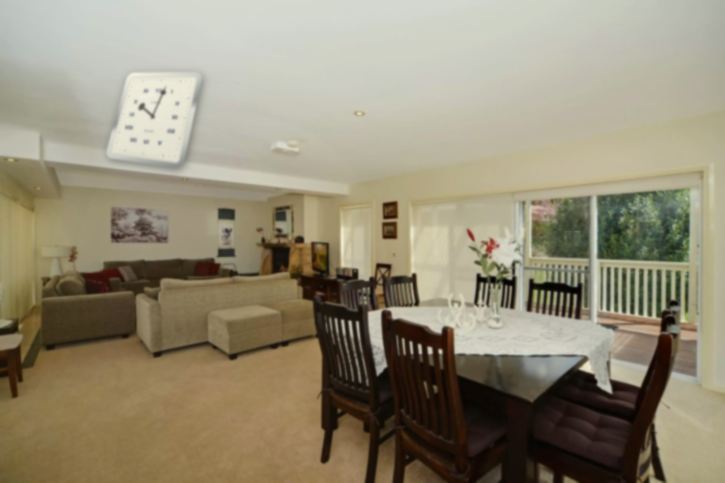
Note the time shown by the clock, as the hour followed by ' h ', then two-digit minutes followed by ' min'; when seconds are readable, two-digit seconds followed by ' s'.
10 h 02 min
